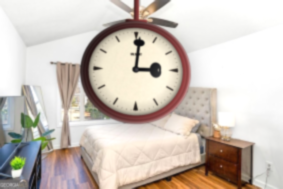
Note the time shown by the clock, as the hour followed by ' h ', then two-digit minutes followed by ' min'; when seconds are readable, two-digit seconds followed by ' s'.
3 h 01 min
